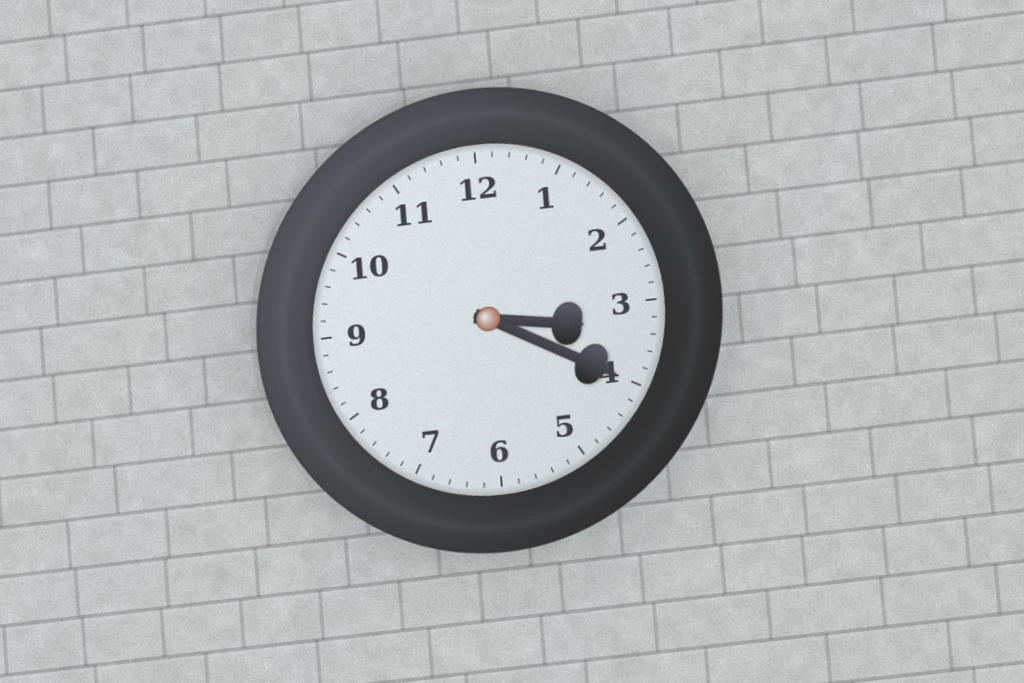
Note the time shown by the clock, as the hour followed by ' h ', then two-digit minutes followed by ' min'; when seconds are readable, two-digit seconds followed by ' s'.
3 h 20 min
